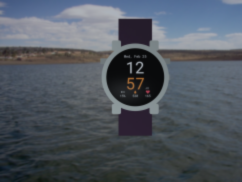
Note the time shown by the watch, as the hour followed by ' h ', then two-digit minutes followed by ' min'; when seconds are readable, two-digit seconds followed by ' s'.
12 h 57 min
